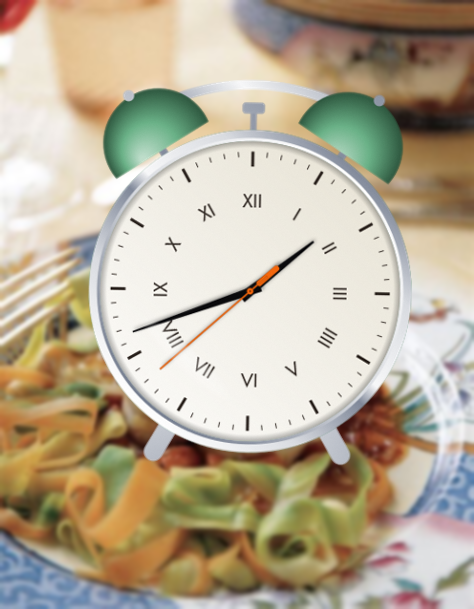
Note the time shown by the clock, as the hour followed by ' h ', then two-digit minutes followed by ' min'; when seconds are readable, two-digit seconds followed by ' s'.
1 h 41 min 38 s
